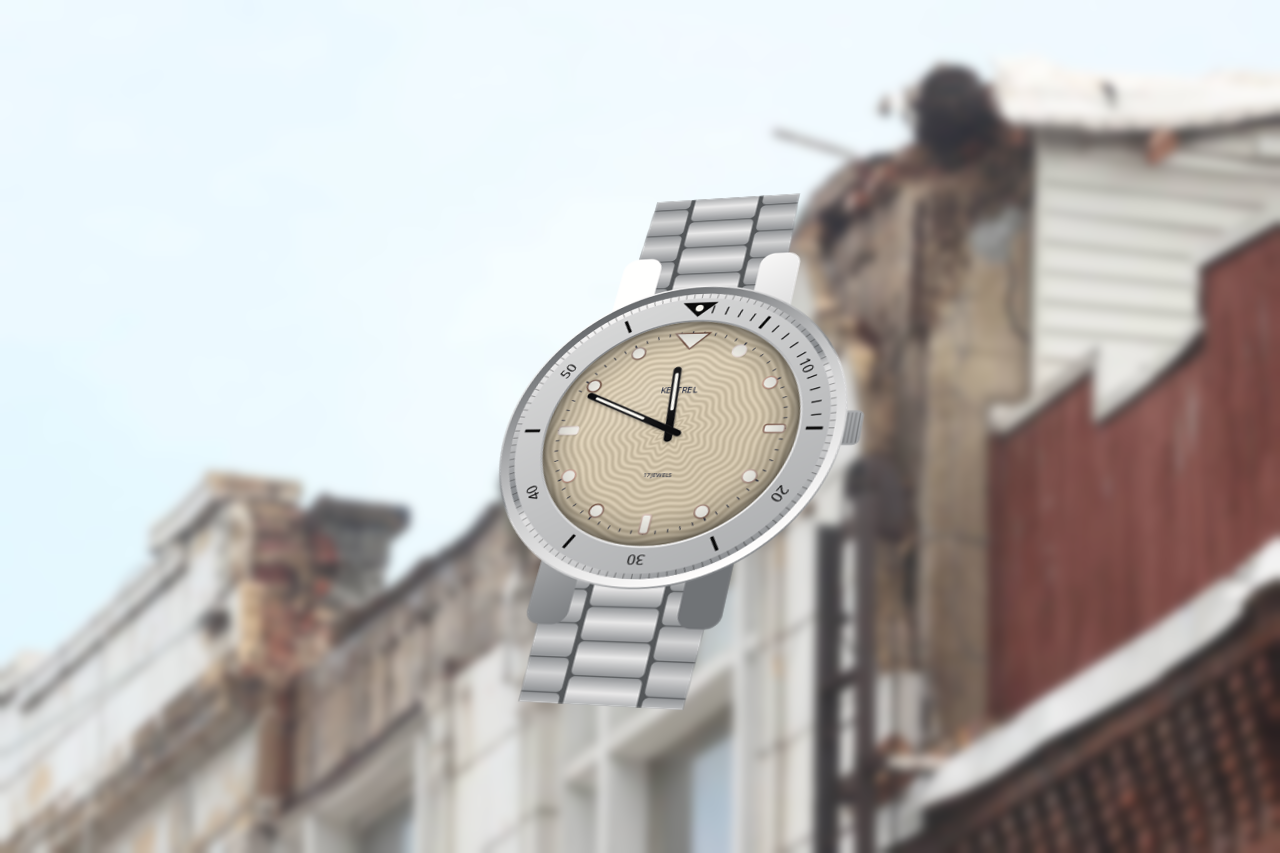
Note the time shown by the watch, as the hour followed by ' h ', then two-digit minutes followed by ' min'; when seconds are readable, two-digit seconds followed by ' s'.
11 h 49 min
